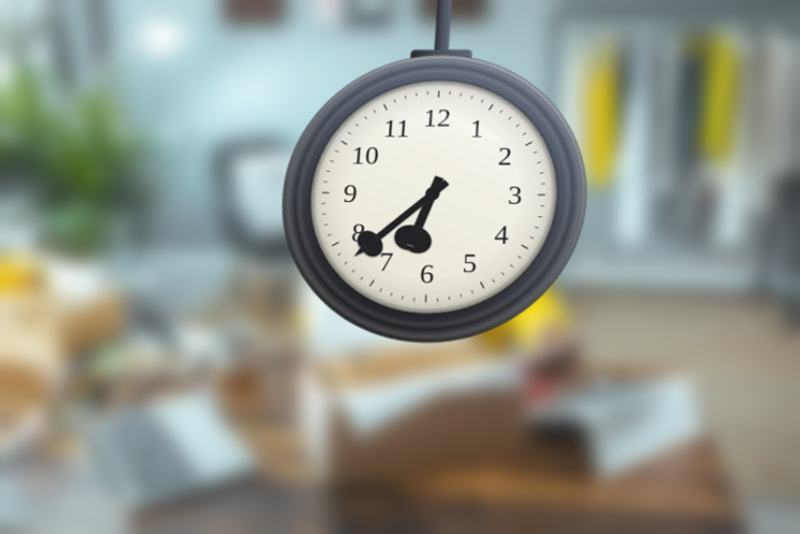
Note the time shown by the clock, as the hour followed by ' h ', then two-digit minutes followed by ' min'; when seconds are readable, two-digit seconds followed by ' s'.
6 h 38 min
